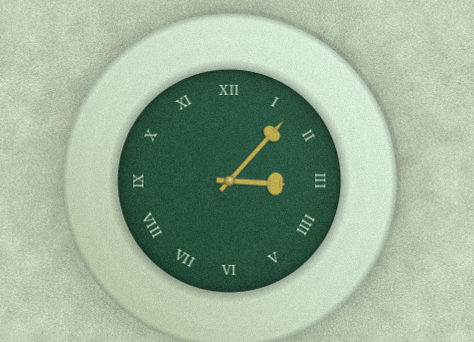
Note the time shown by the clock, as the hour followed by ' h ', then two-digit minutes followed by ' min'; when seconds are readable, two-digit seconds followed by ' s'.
3 h 07 min
